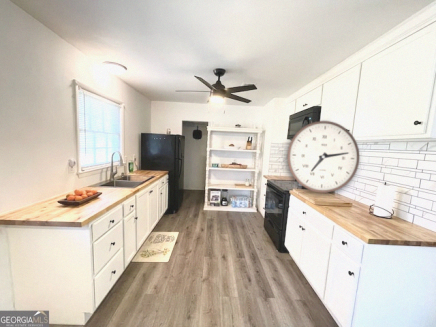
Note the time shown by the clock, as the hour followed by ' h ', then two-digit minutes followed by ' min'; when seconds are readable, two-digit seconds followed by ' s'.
7 h 13 min
